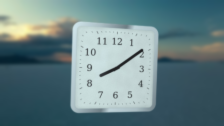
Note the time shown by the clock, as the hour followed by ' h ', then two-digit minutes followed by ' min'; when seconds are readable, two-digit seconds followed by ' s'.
8 h 09 min
